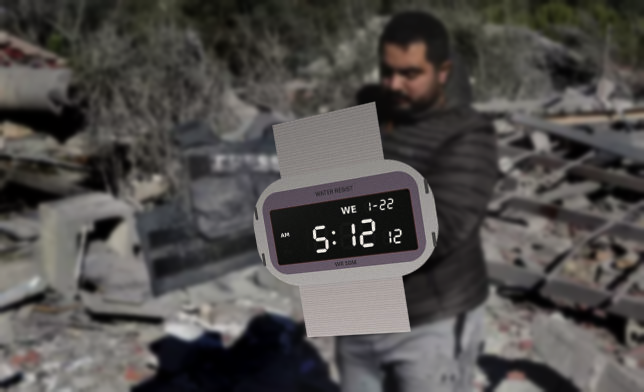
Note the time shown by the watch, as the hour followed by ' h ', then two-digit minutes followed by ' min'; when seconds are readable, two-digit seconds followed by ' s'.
5 h 12 min 12 s
